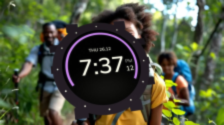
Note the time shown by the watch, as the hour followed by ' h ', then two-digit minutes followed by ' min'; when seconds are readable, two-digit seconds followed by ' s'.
7 h 37 min
